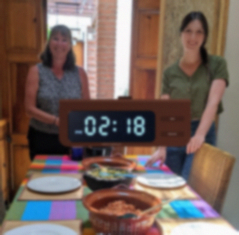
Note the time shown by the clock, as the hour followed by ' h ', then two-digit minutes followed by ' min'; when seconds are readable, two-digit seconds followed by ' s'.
2 h 18 min
